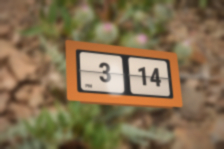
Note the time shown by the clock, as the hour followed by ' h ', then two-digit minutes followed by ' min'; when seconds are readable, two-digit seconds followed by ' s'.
3 h 14 min
